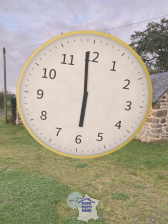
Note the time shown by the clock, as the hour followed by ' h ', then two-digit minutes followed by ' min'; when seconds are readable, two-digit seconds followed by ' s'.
5 h 59 min
